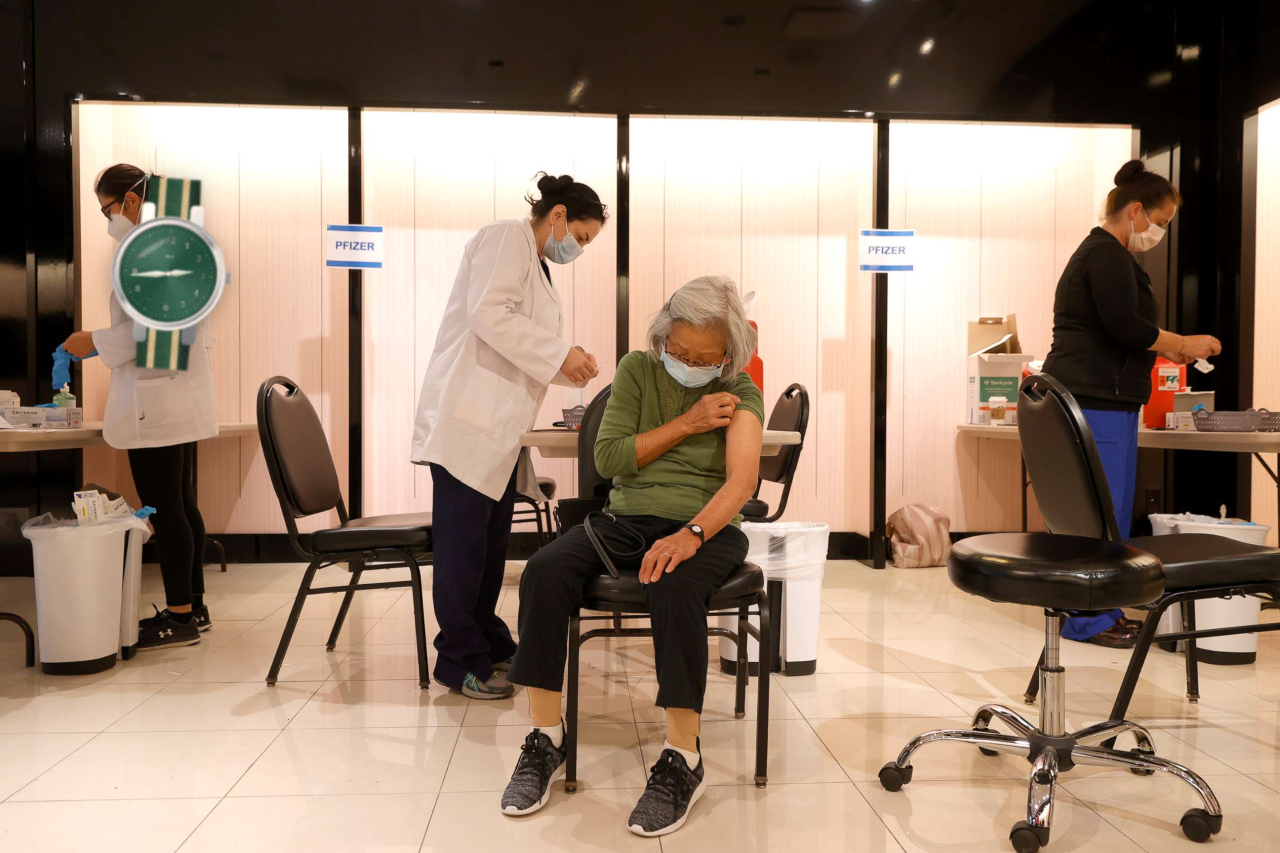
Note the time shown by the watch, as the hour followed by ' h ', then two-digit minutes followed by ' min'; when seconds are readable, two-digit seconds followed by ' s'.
2 h 44 min
